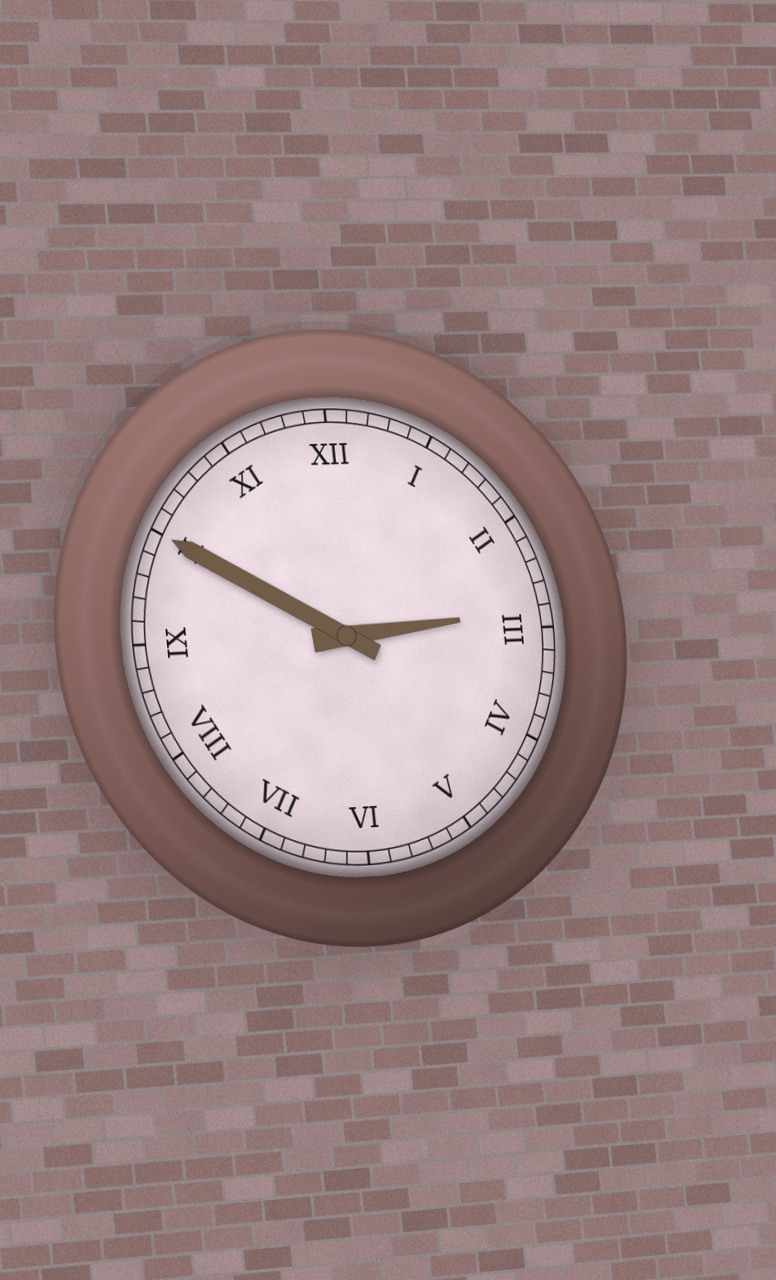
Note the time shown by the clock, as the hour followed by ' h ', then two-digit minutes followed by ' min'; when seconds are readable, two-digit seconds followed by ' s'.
2 h 50 min
